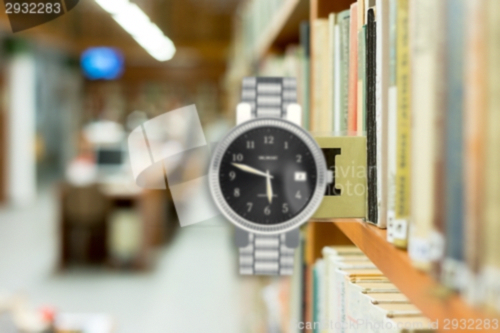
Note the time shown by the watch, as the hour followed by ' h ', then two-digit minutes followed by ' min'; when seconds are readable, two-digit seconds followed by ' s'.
5 h 48 min
